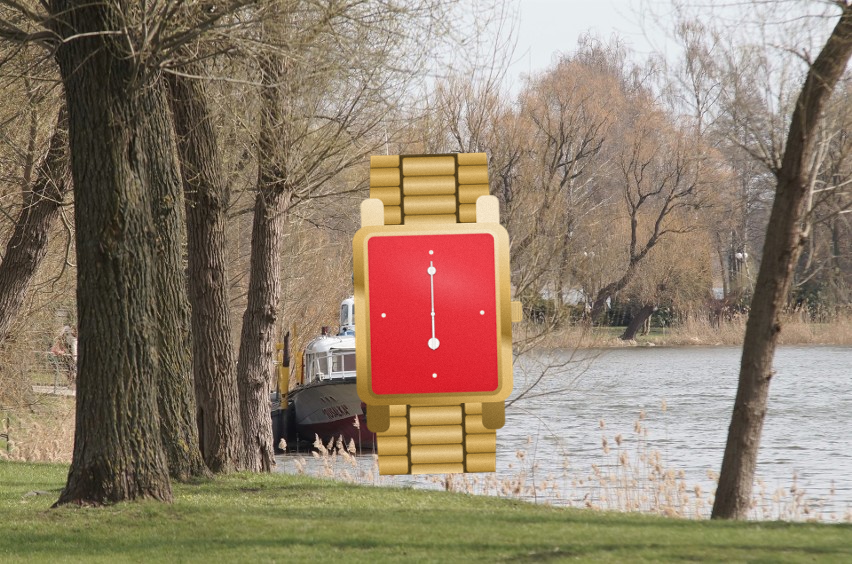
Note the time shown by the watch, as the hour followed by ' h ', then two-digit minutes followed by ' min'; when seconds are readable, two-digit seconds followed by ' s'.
6 h 00 min
